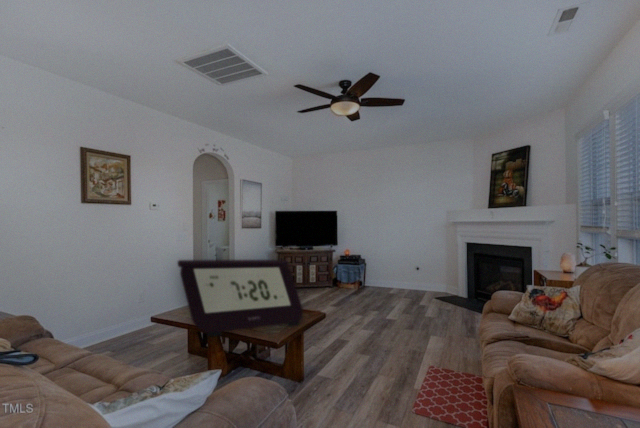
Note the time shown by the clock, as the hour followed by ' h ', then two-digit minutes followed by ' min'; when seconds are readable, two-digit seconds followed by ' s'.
7 h 20 min
